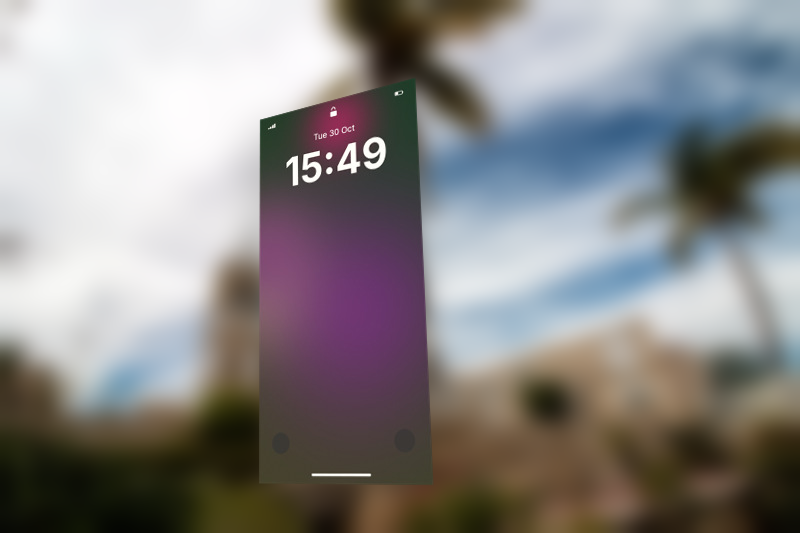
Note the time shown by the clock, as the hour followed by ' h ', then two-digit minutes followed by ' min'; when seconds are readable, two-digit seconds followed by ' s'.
15 h 49 min
